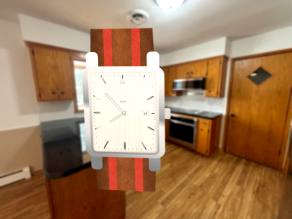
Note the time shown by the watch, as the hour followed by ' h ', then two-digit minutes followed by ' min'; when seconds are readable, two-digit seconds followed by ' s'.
7 h 53 min
